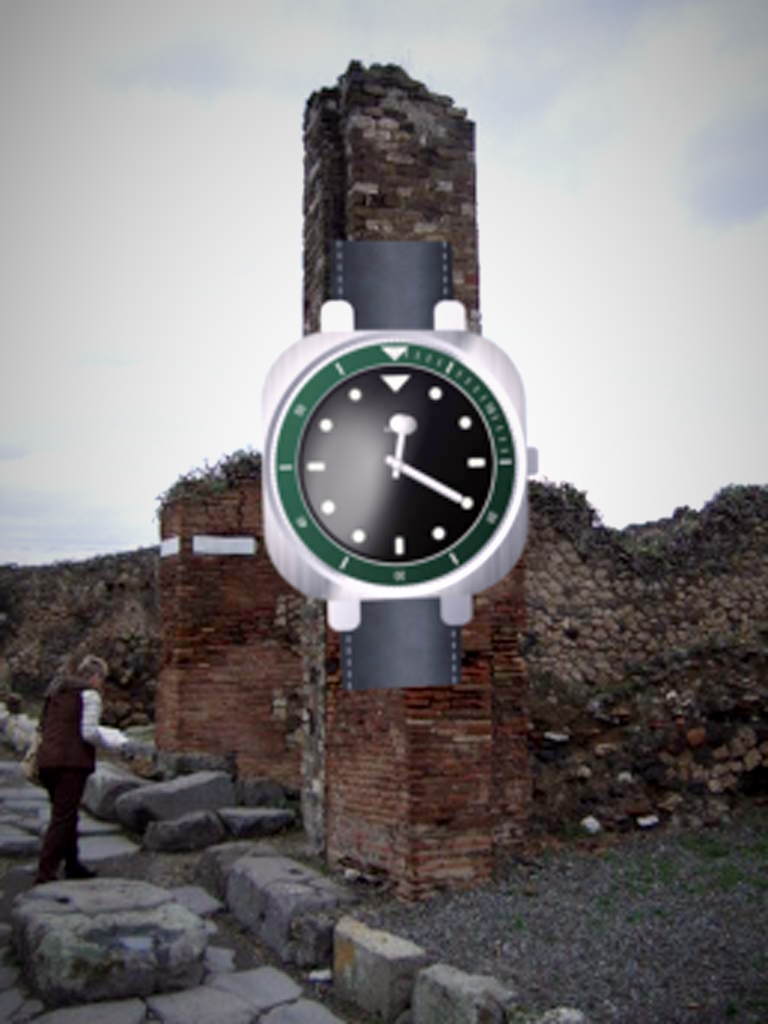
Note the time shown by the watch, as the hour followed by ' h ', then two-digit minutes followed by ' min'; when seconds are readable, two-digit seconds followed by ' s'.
12 h 20 min
